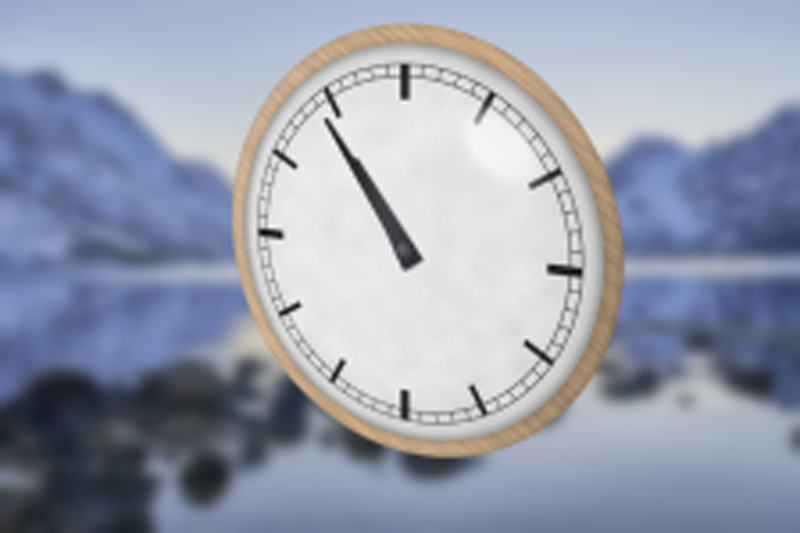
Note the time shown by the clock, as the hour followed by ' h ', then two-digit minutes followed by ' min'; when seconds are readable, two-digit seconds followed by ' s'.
10 h 54 min
